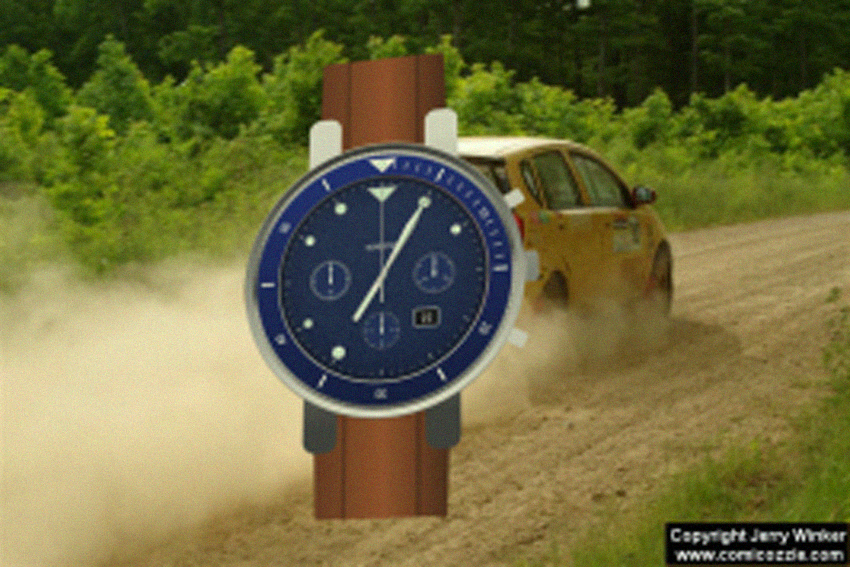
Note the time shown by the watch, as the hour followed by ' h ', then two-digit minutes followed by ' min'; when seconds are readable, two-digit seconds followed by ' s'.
7 h 05 min
